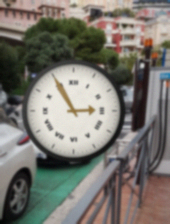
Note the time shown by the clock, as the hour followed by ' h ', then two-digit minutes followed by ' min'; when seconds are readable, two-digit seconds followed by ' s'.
2 h 55 min
